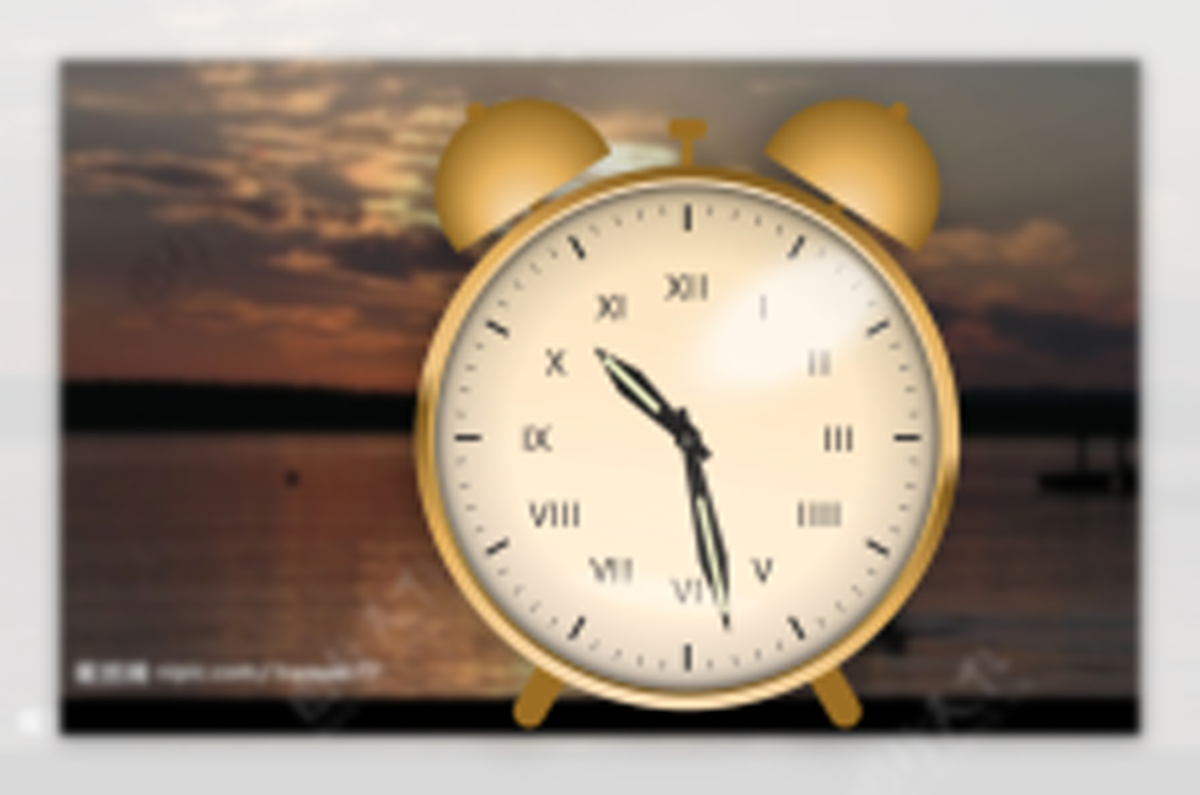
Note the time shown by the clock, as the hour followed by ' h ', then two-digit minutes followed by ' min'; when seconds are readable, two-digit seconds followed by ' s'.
10 h 28 min
